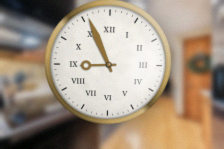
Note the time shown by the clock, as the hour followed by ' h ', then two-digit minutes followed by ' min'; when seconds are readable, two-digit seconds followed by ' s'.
8 h 56 min
